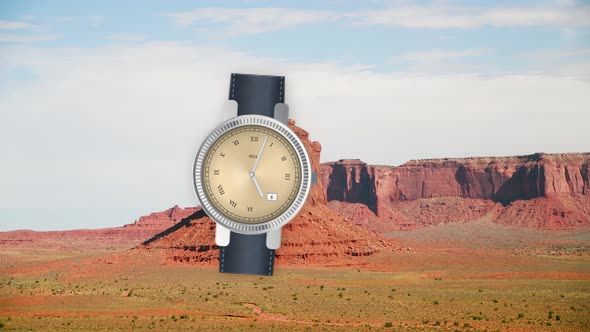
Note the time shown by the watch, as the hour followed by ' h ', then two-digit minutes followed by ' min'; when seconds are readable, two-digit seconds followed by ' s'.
5 h 03 min
